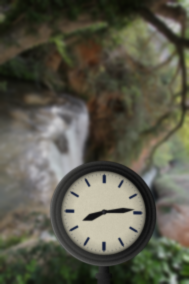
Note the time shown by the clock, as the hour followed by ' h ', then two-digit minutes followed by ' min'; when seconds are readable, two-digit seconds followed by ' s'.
8 h 14 min
